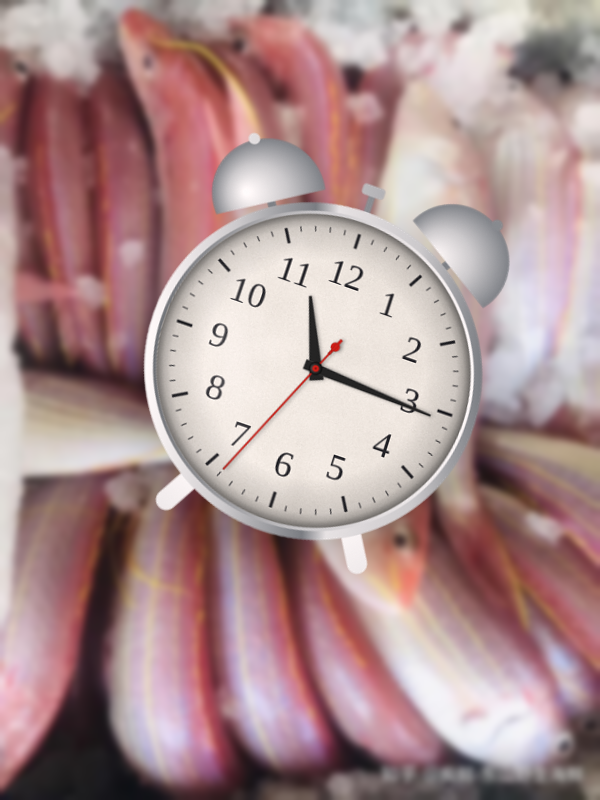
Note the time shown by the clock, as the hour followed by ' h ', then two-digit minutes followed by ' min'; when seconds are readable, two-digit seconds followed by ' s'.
11 h 15 min 34 s
